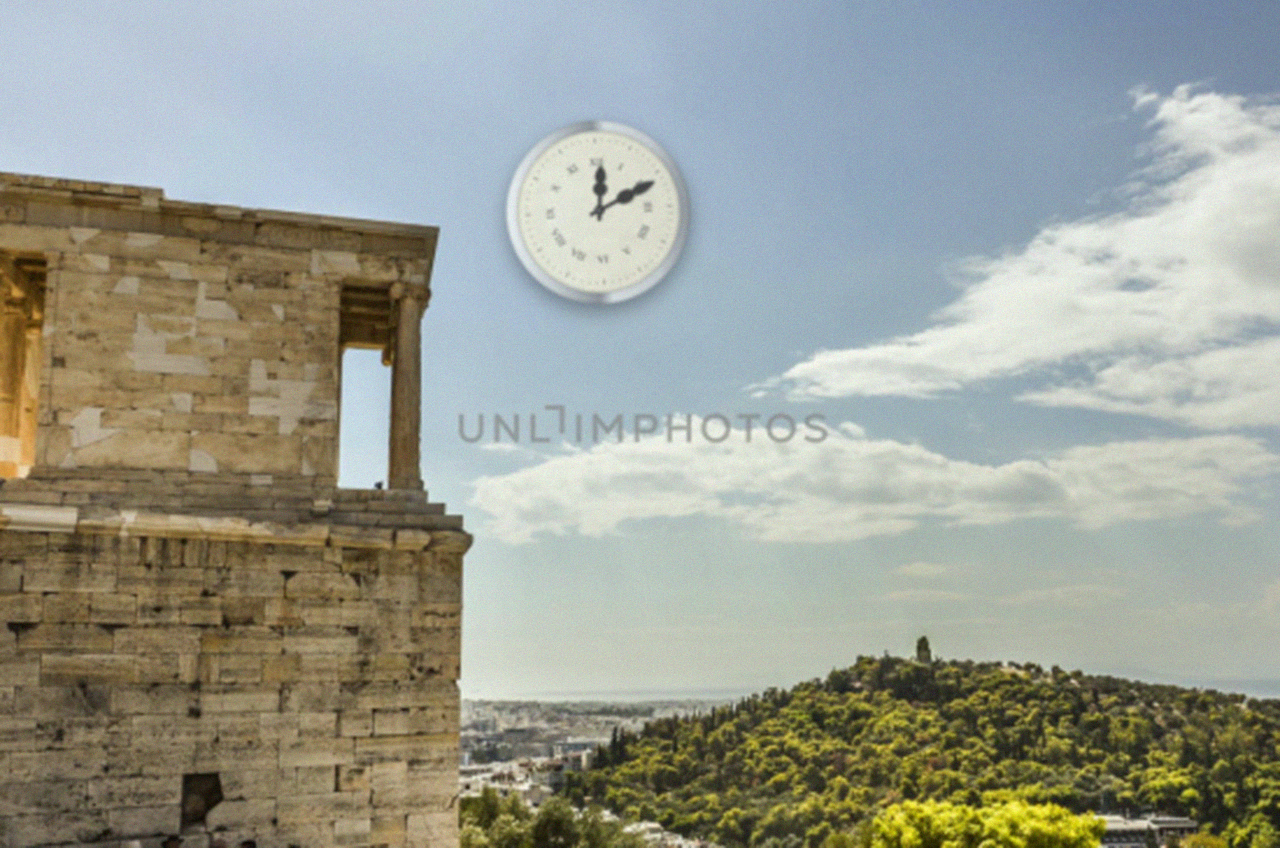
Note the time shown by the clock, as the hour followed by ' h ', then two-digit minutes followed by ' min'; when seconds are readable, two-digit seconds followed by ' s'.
12 h 11 min
